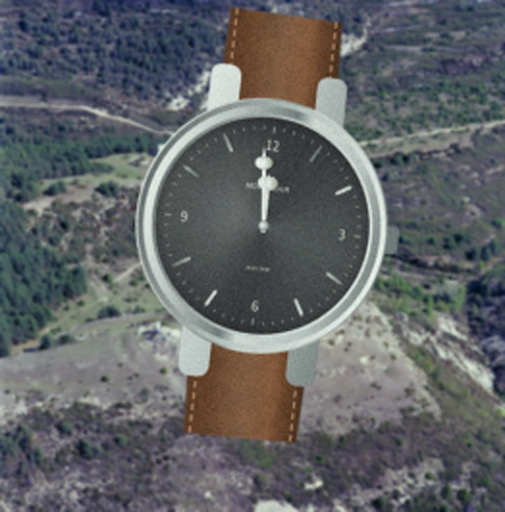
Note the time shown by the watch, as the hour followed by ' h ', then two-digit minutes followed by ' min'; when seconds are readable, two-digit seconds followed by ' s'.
11 h 59 min
